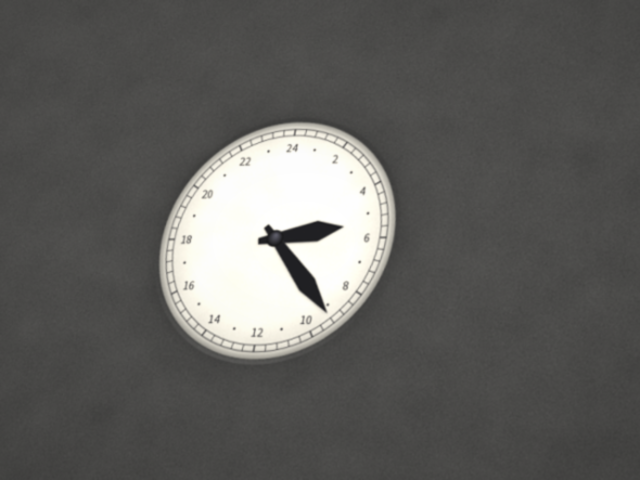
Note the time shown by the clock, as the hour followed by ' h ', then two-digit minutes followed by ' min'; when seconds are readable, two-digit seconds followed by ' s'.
5 h 23 min
